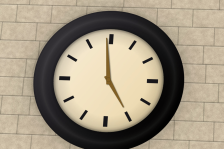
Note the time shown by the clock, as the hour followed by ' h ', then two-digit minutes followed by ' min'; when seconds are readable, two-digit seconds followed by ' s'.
4 h 59 min
